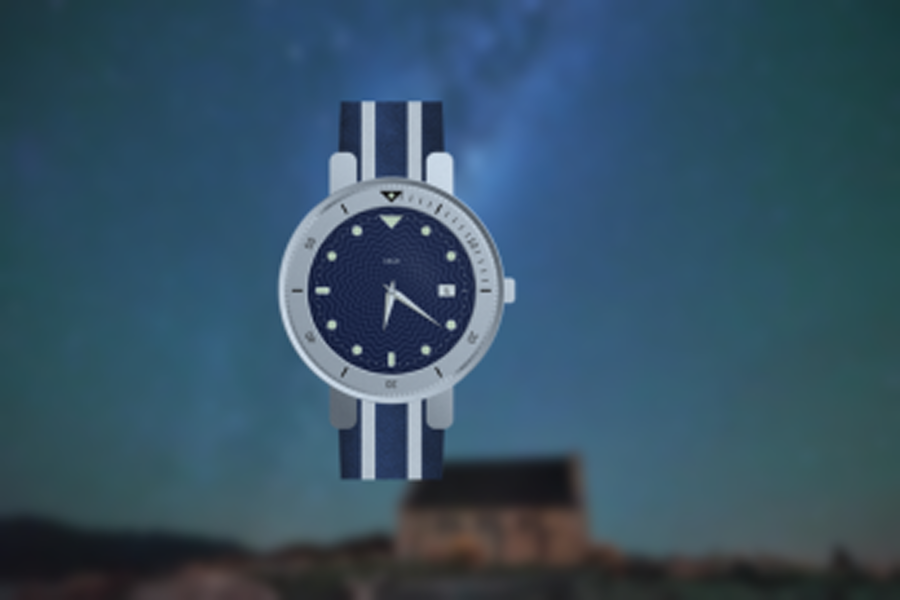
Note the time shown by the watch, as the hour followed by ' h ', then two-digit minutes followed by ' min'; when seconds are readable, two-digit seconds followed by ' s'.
6 h 21 min
